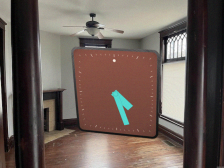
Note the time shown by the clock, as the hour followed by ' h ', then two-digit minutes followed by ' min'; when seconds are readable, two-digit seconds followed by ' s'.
4 h 27 min
